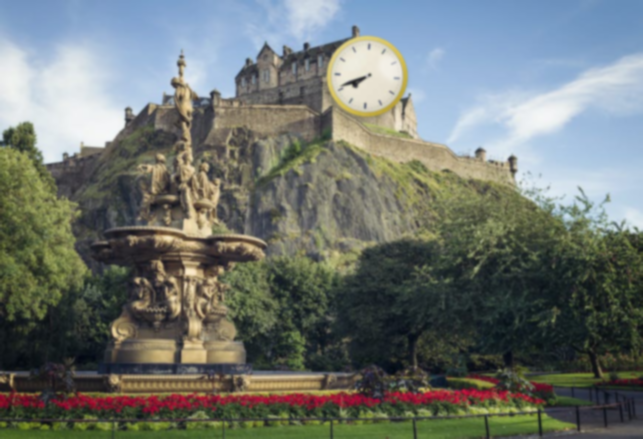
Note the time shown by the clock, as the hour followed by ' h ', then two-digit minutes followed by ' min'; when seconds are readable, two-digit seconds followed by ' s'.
7 h 41 min
